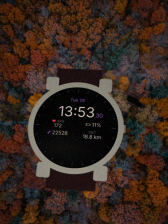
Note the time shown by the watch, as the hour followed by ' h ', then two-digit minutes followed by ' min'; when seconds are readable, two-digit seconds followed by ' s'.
13 h 53 min
